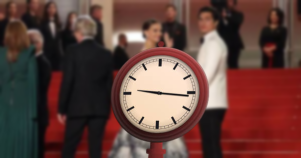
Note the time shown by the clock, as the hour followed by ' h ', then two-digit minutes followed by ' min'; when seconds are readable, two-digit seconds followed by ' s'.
9 h 16 min
